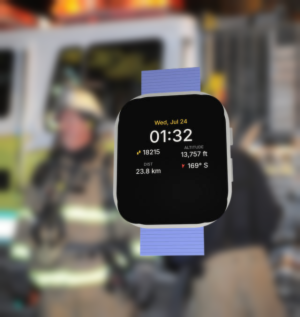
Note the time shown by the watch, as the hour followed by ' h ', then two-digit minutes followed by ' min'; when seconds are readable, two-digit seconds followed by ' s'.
1 h 32 min
